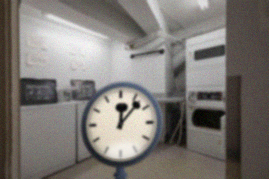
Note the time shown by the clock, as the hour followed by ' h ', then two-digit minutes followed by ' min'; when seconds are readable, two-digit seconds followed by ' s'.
12 h 07 min
